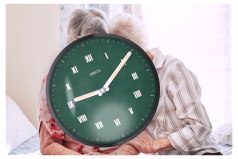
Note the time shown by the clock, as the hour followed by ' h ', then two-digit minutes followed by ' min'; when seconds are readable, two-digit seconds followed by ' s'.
9 h 10 min
